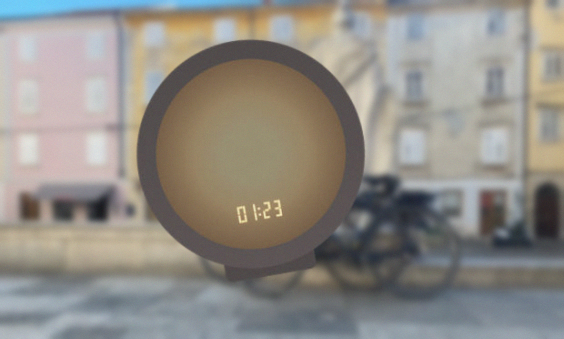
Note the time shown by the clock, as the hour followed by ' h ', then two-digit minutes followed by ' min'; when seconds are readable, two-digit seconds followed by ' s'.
1 h 23 min
